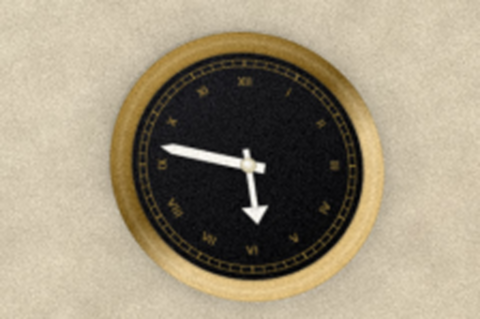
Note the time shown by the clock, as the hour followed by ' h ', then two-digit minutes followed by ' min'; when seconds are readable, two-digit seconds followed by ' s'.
5 h 47 min
